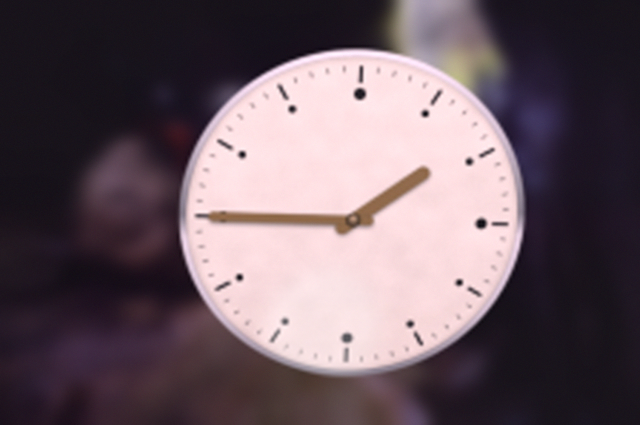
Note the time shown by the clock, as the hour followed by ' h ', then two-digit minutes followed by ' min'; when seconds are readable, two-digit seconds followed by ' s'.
1 h 45 min
